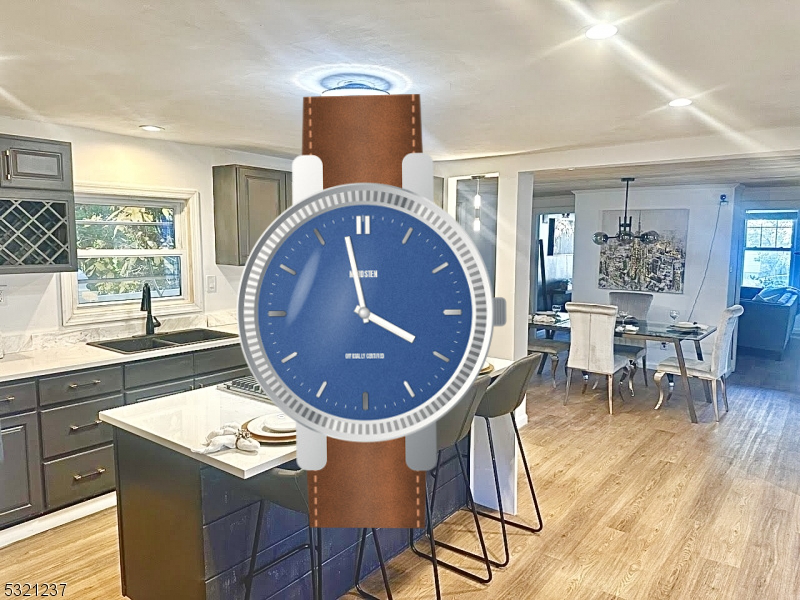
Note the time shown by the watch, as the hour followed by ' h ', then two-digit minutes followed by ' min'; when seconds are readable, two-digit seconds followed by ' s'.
3 h 58 min
